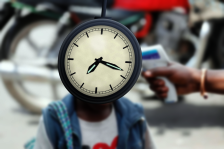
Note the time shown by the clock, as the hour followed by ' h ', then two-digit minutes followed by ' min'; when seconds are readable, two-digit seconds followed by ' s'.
7 h 18 min
